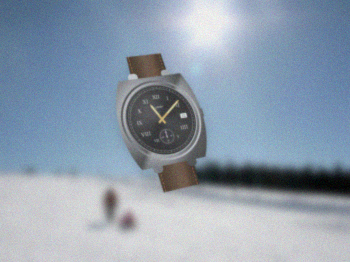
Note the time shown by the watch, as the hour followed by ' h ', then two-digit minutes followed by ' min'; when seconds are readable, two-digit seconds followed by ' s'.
11 h 09 min
